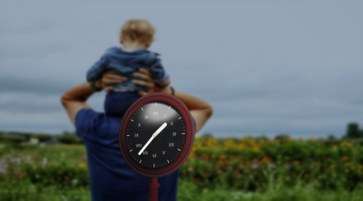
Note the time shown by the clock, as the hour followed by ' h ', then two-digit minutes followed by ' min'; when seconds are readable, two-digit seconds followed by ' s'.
1 h 37 min
